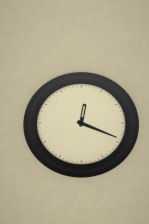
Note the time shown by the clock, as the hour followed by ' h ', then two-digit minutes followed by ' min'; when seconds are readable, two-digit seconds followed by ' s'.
12 h 19 min
